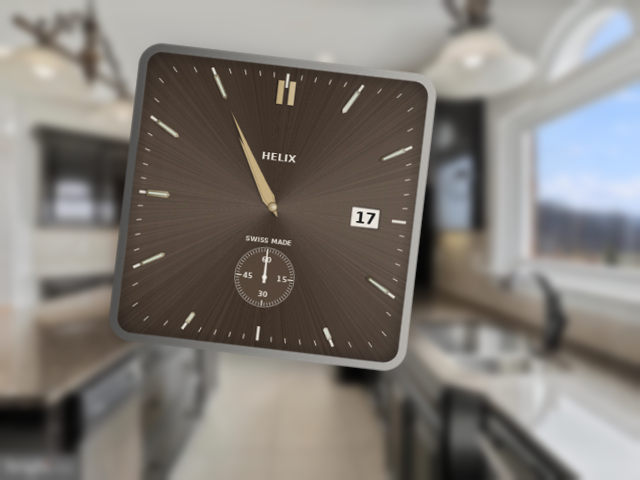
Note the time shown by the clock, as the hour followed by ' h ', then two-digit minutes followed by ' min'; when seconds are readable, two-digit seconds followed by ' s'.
10 h 55 min
